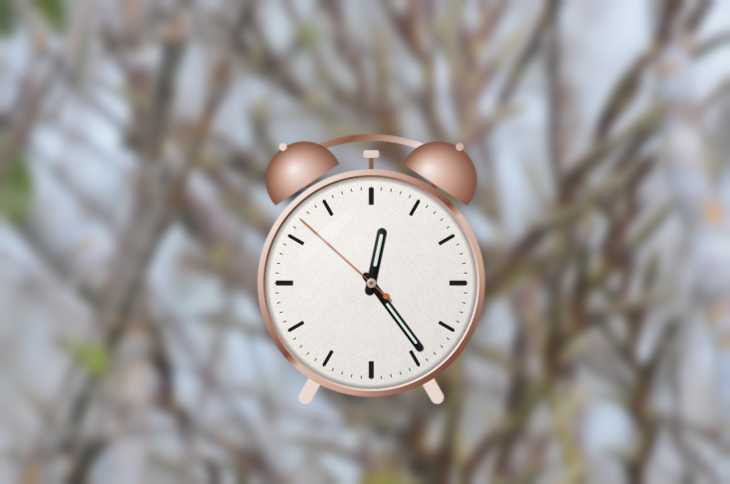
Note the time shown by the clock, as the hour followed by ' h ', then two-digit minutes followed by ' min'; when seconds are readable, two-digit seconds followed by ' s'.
12 h 23 min 52 s
